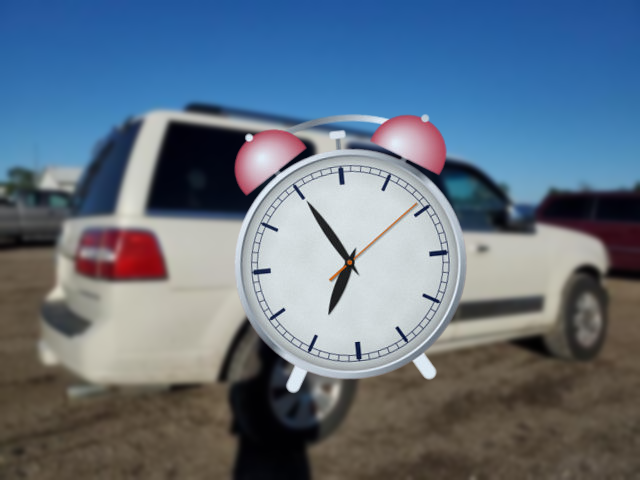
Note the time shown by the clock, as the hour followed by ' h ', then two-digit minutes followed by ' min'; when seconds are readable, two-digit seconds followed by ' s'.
6 h 55 min 09 s
